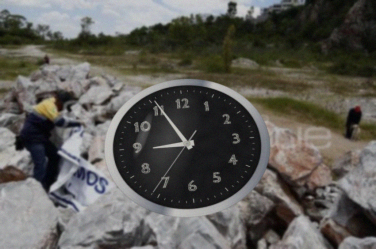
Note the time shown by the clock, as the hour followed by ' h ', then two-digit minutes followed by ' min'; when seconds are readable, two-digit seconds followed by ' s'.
8 h 55 min 36 s
